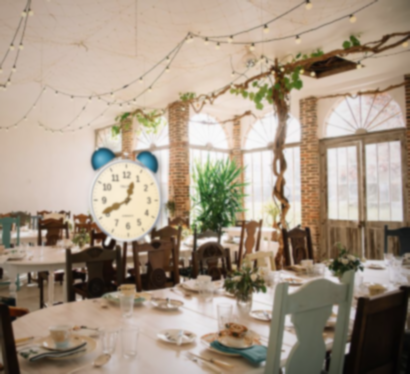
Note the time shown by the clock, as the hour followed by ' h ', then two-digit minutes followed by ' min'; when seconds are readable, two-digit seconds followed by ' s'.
12 h 41 min
